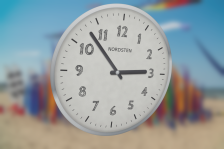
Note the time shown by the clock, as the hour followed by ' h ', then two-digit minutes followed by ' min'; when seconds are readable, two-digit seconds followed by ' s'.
2 h 53 min
